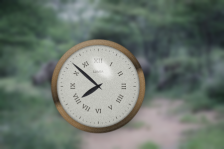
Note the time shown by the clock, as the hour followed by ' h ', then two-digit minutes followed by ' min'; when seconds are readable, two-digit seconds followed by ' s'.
7 h 52 min
